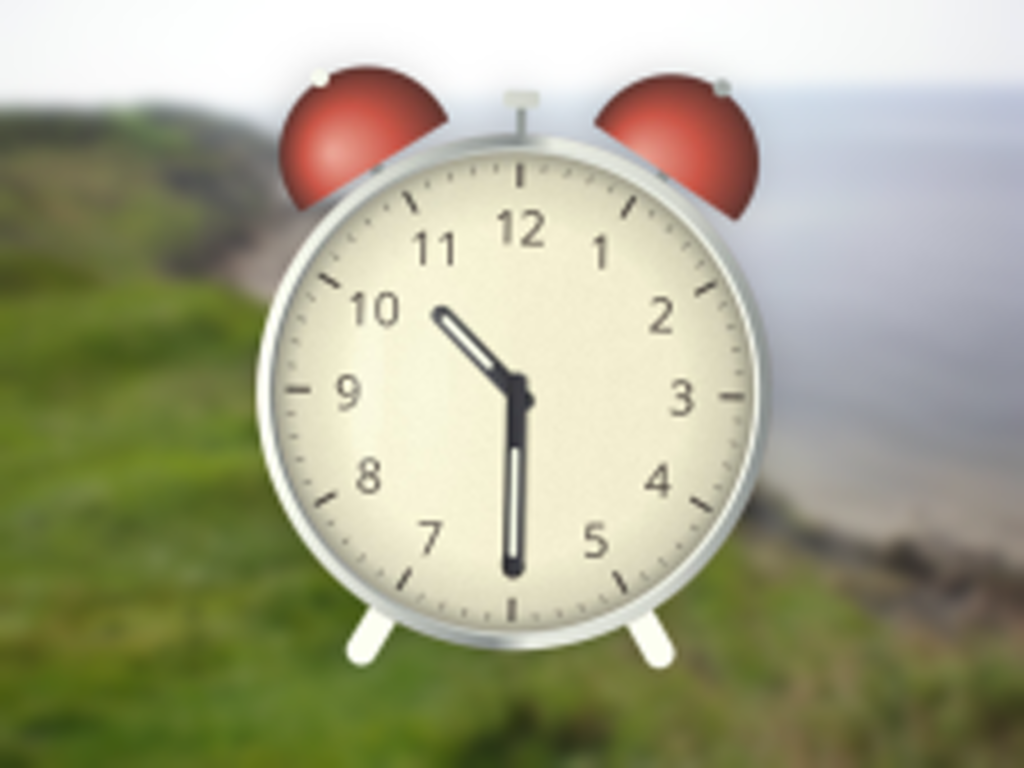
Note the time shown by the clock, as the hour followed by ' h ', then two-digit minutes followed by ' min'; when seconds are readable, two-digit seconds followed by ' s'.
10 h 30 min
